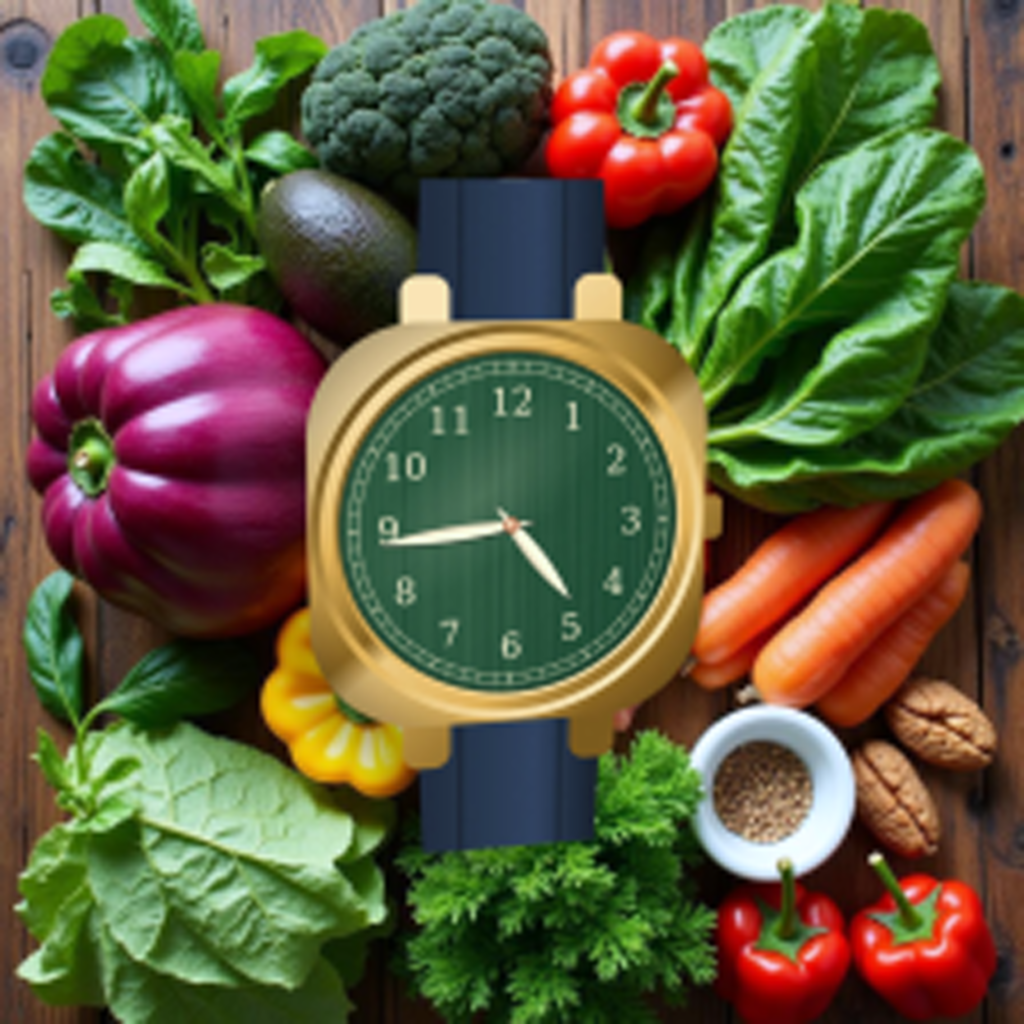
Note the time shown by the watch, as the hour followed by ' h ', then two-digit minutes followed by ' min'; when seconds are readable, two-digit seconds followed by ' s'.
4 h 44 min
